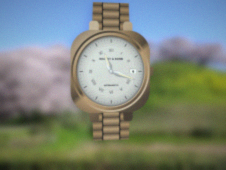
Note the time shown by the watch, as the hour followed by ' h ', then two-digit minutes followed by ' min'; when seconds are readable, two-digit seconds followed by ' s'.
11 h 18 min
